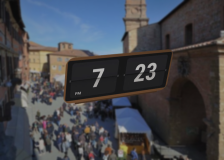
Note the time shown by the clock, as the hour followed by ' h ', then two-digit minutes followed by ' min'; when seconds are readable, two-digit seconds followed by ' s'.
7 h 23 min
